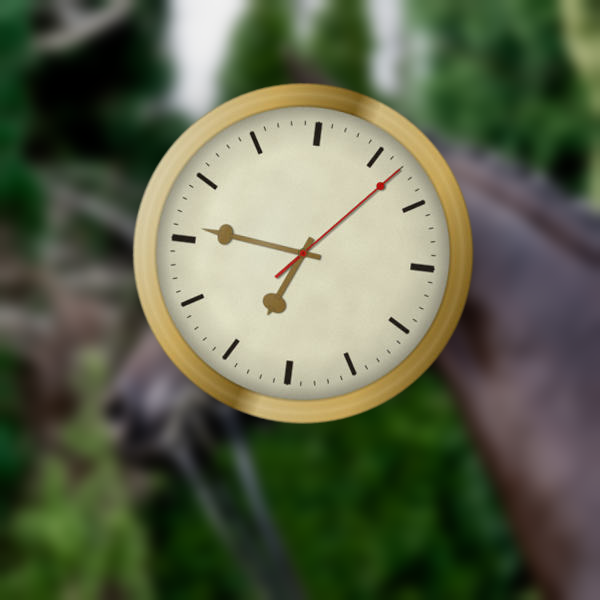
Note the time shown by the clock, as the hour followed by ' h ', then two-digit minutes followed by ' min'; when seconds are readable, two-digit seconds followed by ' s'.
6 h 46 min 07 s
